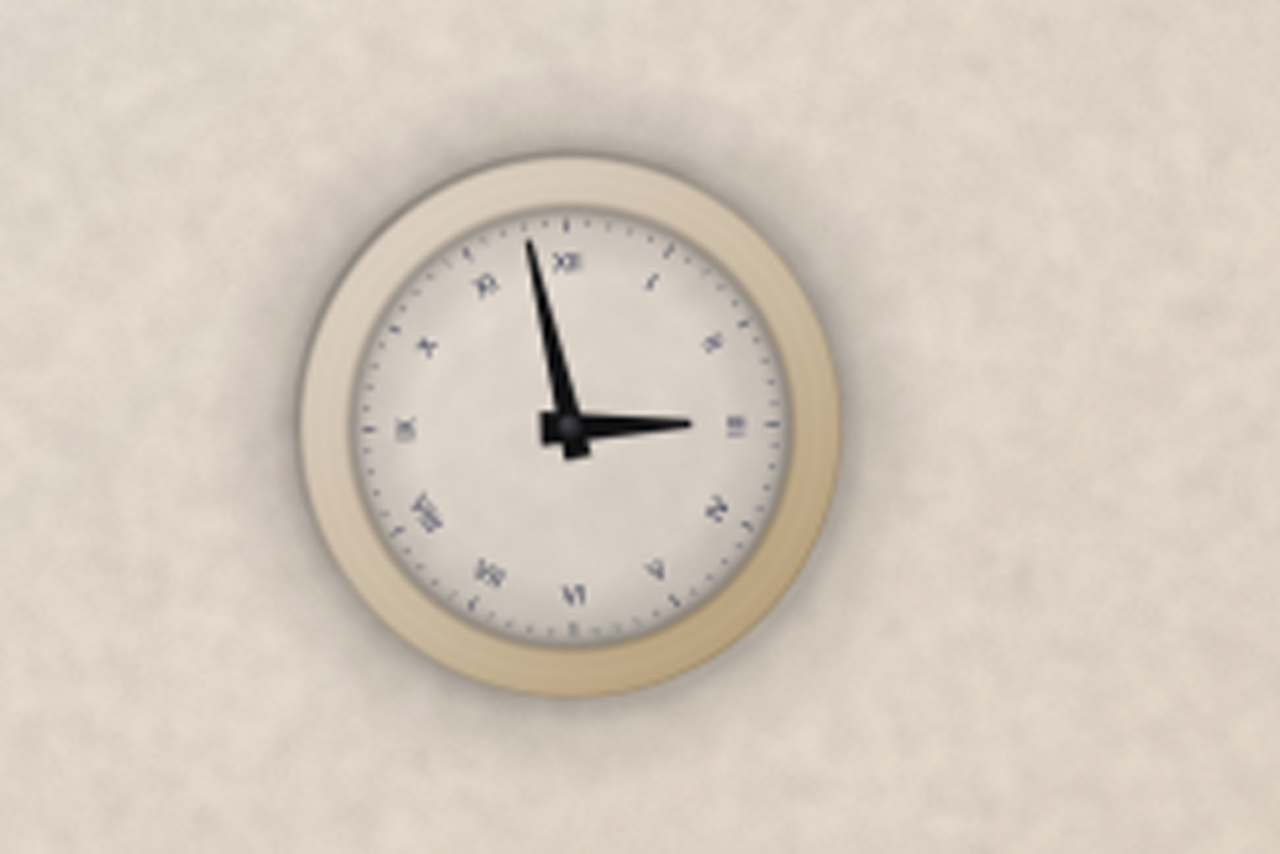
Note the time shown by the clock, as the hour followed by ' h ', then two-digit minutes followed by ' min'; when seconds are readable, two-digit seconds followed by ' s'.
2 h 58 min
